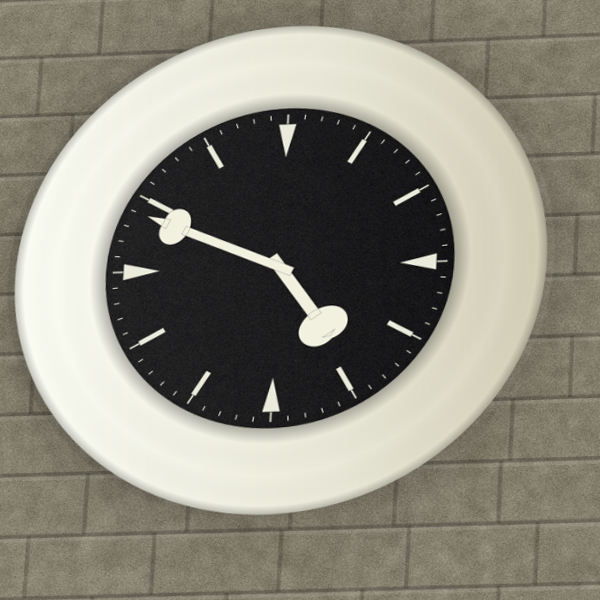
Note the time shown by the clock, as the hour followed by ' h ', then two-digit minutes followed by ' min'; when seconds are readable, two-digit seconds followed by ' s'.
4 h 49 min
